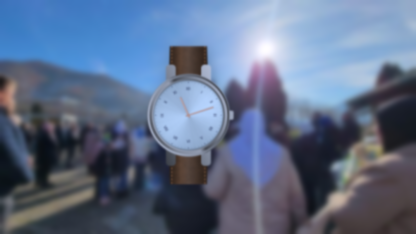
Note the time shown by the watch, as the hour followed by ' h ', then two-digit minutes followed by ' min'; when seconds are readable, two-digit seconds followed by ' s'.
11 h 12 min
